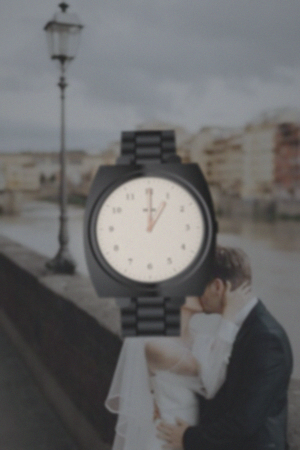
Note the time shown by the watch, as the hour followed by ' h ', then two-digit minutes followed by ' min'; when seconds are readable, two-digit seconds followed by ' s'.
1 h 00 min
